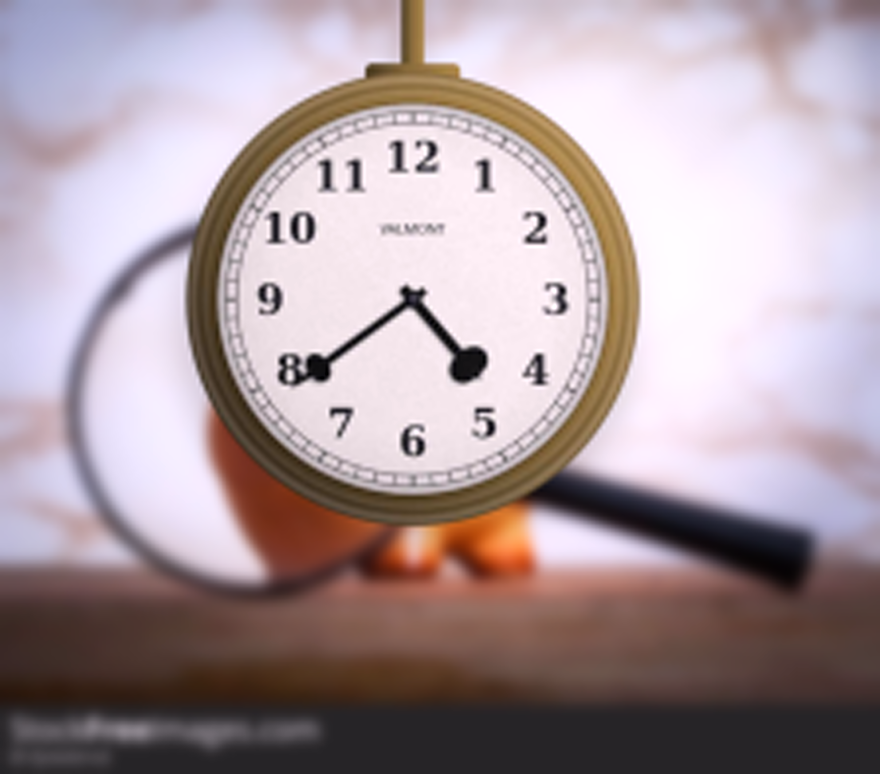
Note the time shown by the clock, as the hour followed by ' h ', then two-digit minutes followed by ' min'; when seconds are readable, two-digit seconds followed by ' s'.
4 h 39 min
